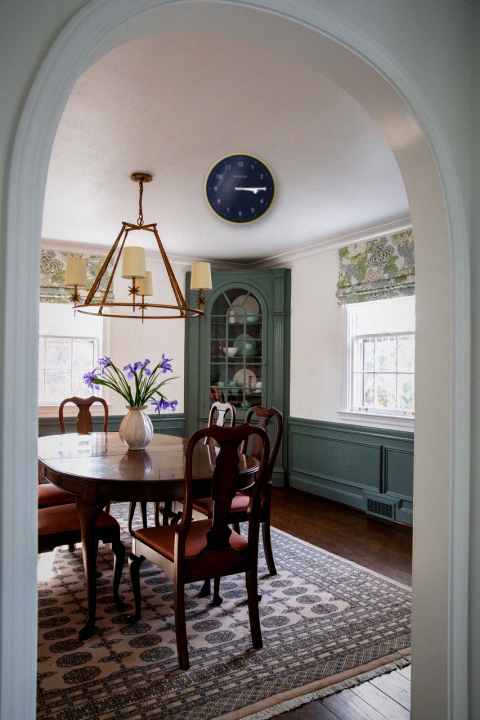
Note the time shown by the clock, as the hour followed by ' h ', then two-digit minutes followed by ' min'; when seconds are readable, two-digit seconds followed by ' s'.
3 h 15 min
